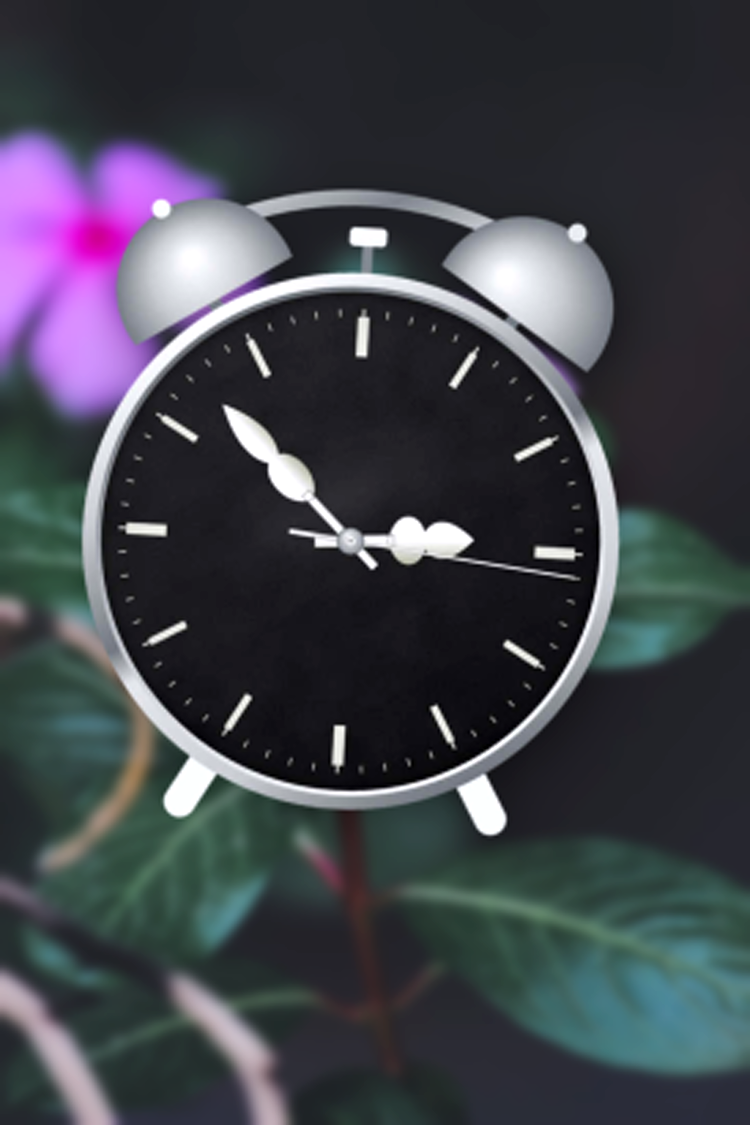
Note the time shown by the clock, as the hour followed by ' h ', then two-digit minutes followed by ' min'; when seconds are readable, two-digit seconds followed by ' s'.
2 h 52 min 16 s
